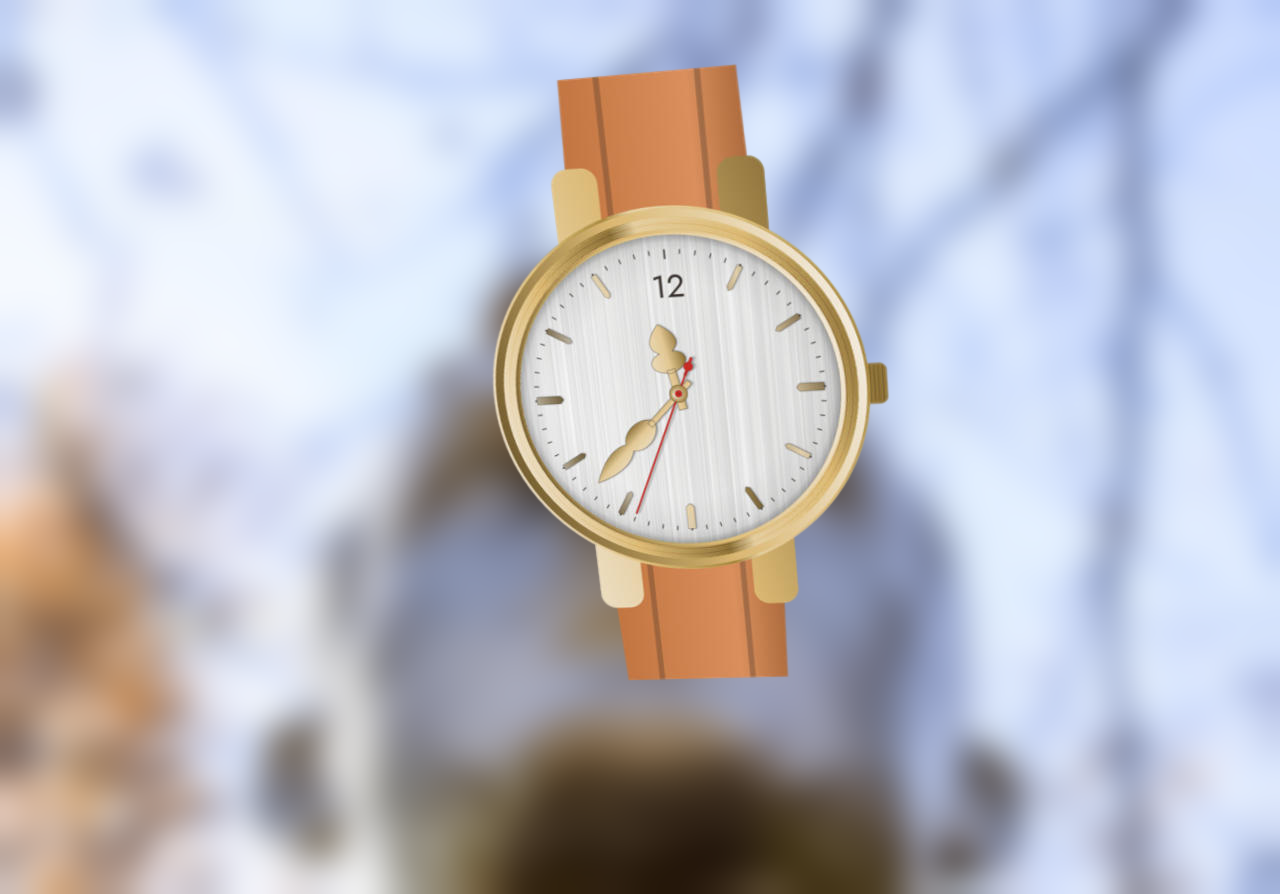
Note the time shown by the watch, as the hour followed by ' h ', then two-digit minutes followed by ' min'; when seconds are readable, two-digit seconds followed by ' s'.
11 h 37 min 34 s
